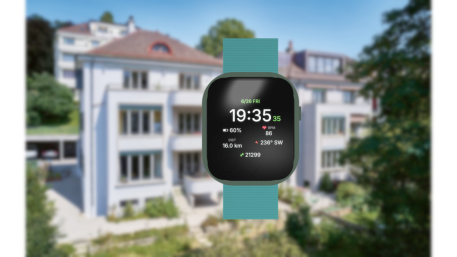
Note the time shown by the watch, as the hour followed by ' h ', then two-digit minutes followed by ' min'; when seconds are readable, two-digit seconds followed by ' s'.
19 h 35 min
